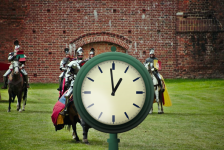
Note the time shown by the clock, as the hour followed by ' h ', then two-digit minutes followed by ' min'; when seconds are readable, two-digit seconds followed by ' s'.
12 h 59 min
